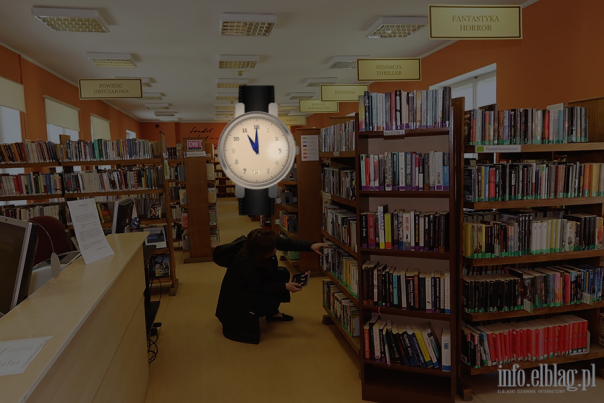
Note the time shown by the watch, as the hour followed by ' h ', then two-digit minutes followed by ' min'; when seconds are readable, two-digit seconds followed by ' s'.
11 h 00 min
